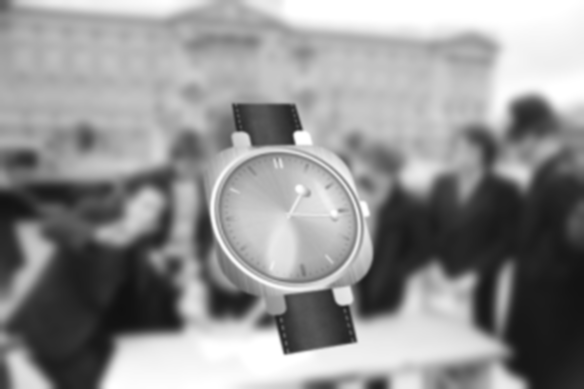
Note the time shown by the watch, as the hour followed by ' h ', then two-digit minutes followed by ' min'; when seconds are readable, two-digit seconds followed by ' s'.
1 h 16 min
